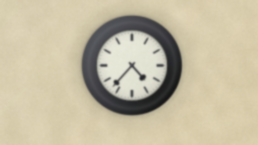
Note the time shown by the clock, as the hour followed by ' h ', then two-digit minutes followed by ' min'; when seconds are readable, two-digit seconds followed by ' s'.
4 h 37 min
